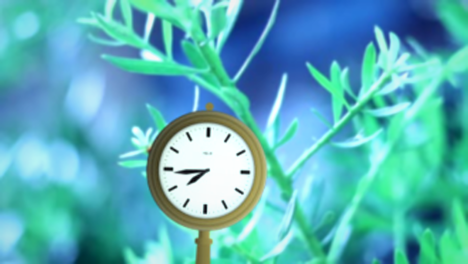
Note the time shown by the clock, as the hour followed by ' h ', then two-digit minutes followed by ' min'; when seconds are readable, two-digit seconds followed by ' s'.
7 h 44 min
